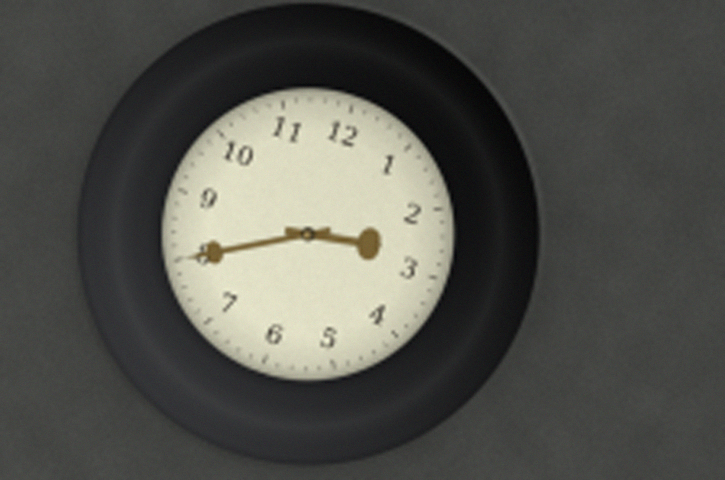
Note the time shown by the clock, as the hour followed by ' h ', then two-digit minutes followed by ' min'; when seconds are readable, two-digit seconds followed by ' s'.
2 h 40 min
